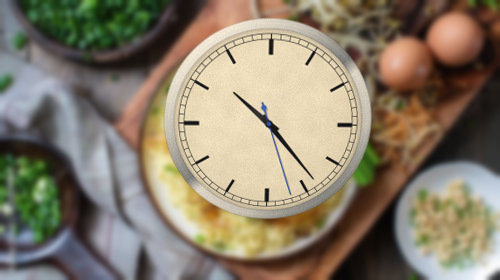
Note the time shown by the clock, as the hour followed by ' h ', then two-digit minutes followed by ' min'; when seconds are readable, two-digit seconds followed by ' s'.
10 h 23 min 27 s
